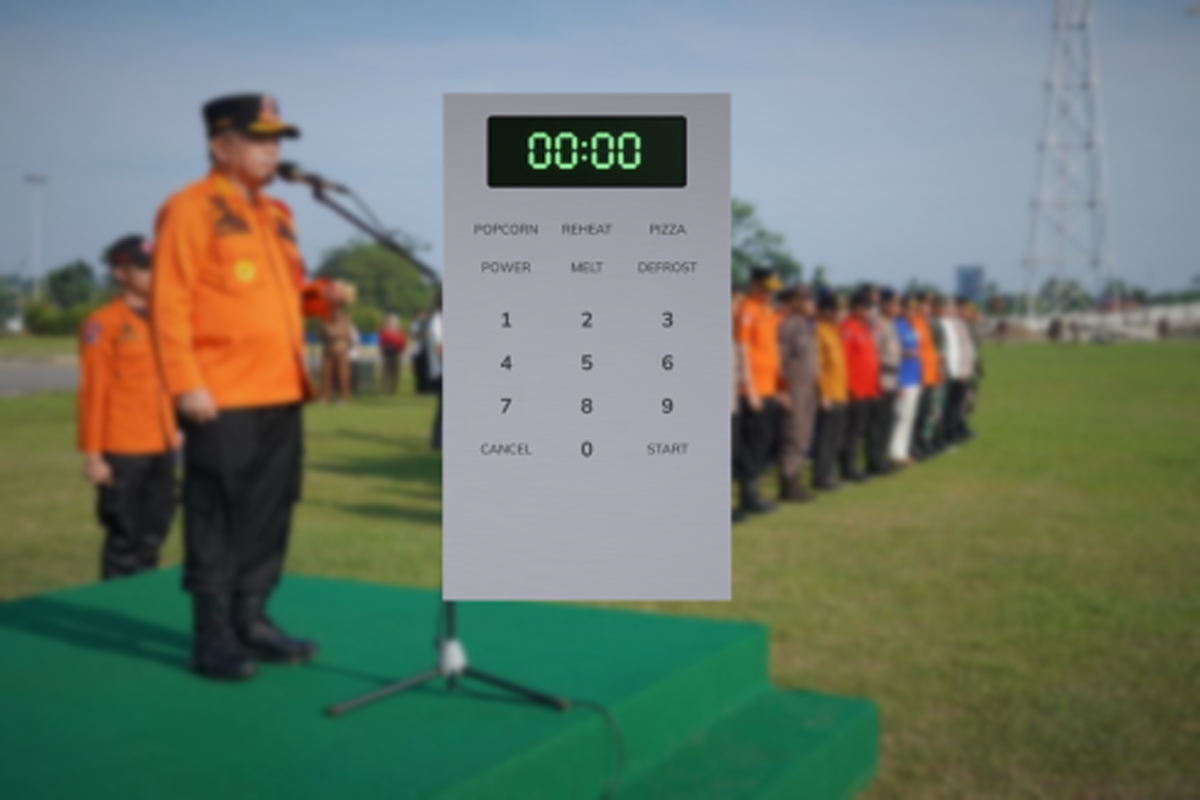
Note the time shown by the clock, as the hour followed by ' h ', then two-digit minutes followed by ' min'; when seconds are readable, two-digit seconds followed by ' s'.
0 h 00 min
